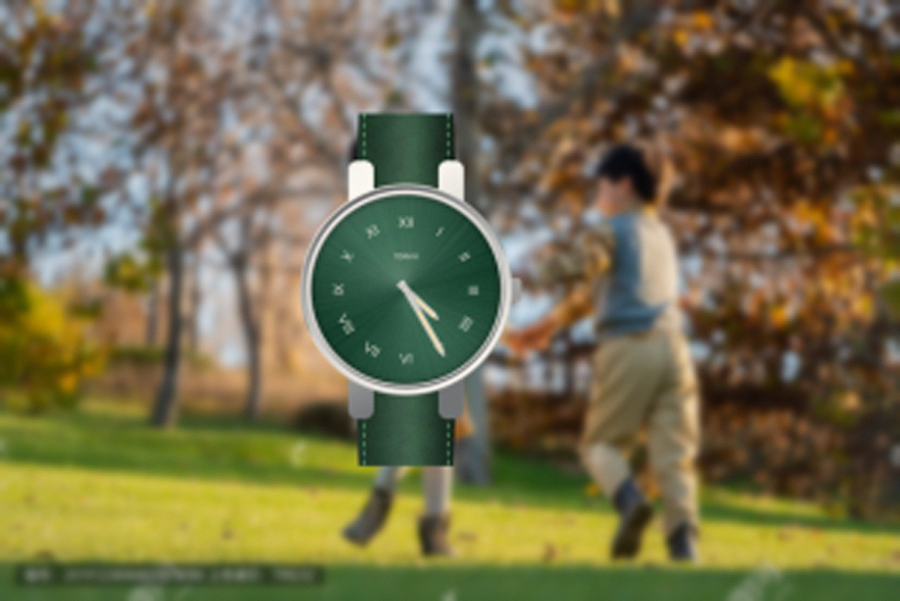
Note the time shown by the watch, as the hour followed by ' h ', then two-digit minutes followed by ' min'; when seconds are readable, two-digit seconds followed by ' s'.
4 h 25 min
